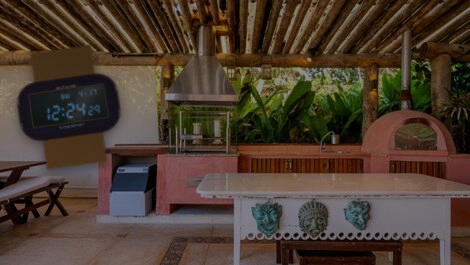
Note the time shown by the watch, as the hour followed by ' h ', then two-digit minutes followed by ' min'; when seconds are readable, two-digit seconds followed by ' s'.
12 h 24 min
